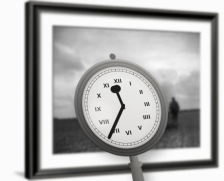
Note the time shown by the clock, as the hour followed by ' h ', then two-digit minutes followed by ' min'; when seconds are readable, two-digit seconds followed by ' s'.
11 h 36 min
